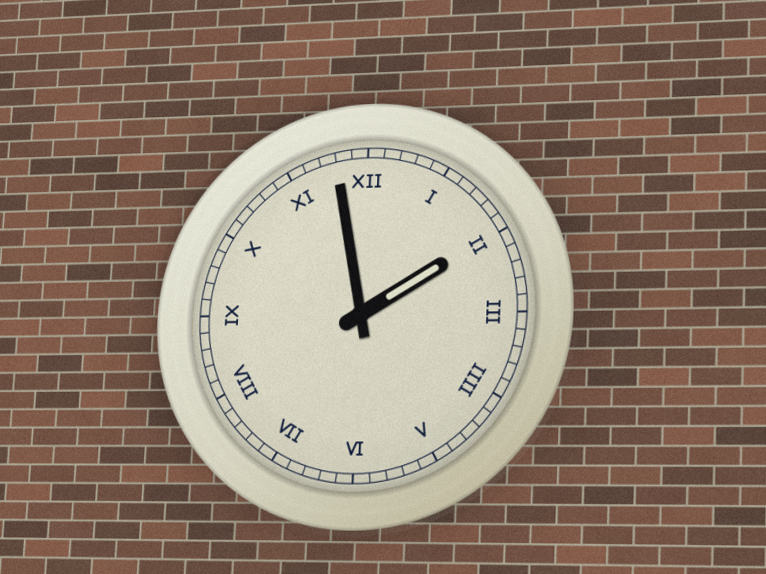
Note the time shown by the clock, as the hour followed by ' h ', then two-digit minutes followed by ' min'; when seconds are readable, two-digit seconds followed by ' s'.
1 h 58 min
